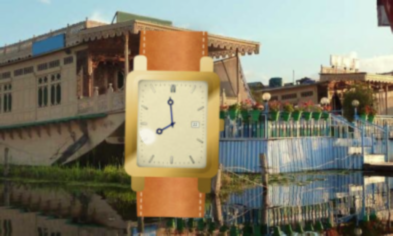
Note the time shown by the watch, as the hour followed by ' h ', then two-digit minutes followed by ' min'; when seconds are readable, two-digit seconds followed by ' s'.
7 h 59 min
